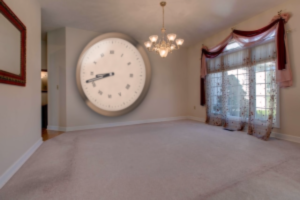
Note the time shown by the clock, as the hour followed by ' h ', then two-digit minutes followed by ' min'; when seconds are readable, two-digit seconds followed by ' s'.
8 h 42 min
